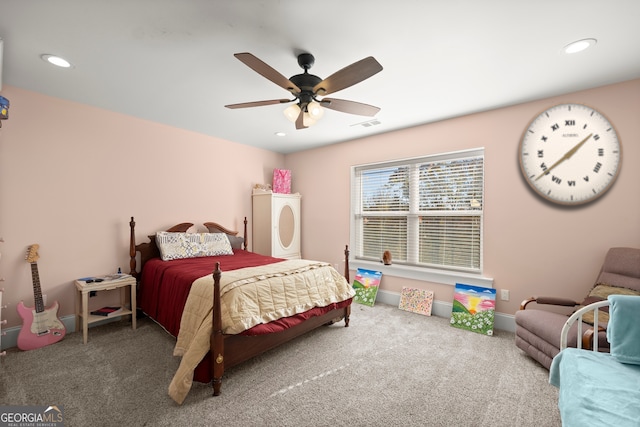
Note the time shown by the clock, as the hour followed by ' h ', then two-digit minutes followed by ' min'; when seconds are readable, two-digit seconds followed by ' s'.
1 h 39 min
